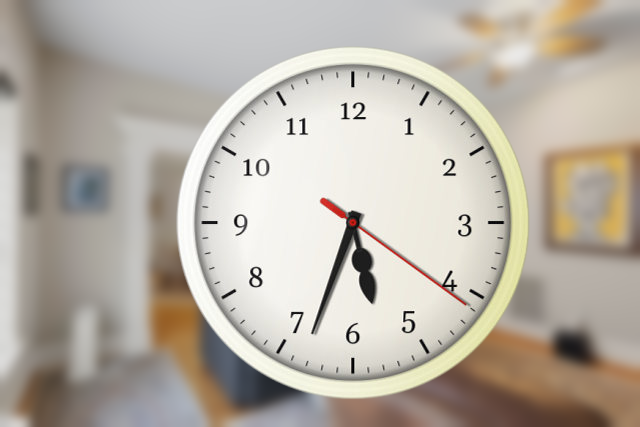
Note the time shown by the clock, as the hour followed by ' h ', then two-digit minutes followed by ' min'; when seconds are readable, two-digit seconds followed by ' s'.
5 h 33 min 21 s
